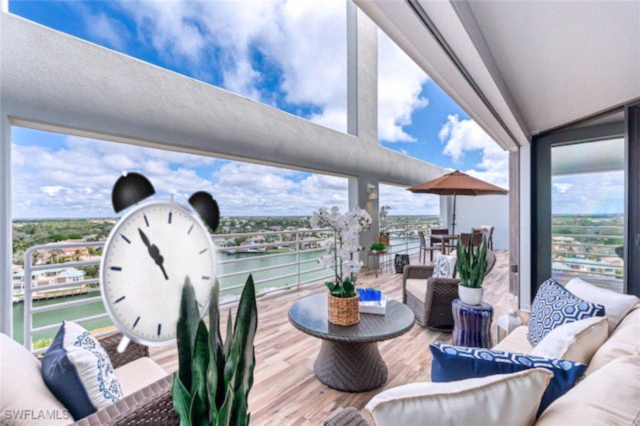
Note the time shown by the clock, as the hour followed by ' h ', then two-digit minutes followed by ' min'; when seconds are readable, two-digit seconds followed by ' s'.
10 h 53 min
